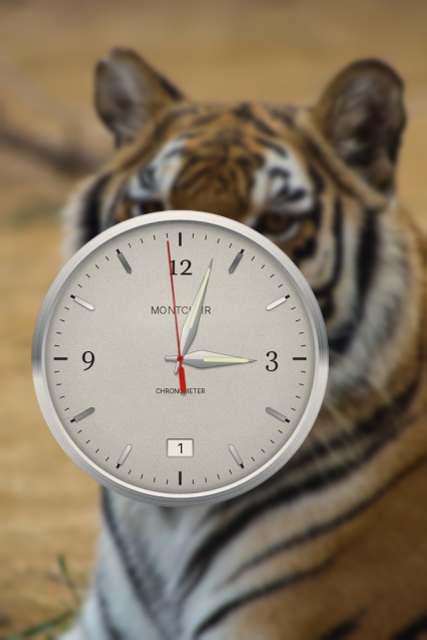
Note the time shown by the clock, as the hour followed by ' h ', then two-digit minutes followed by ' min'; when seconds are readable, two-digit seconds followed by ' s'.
3 h 02 min 59 s
